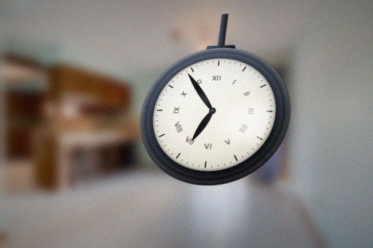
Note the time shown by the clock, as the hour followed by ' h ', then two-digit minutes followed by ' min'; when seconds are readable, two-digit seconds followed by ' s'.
6 h 54 min
